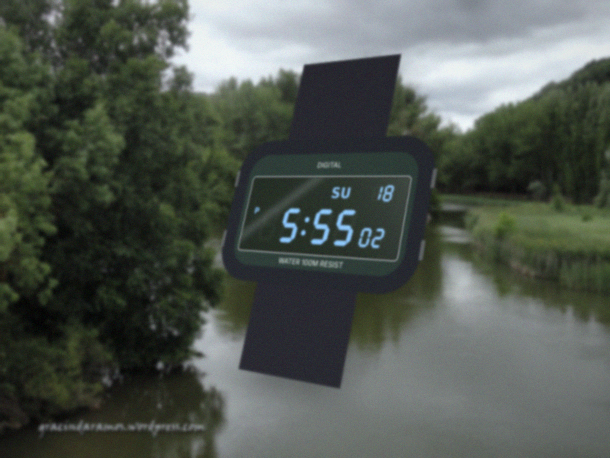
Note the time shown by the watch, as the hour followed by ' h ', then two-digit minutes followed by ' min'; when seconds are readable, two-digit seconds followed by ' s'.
5 h 55 min 02 s
